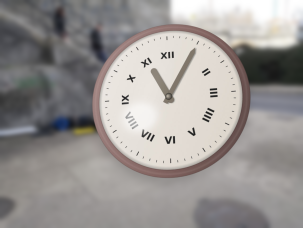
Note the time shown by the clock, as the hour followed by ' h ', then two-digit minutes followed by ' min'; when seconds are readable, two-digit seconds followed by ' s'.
11 h 05 min
